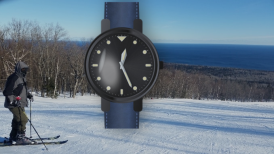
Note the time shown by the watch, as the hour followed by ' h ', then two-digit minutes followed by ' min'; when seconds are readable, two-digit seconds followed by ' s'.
12 h 26 min
